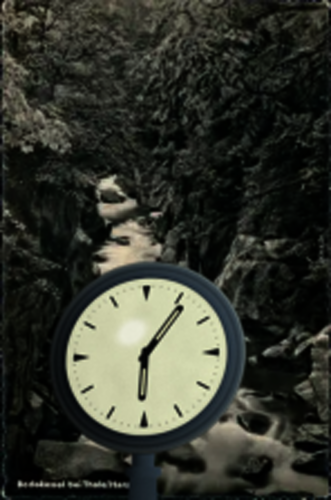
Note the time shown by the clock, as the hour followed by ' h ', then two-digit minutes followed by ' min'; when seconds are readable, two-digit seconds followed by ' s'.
6 h 06 min
